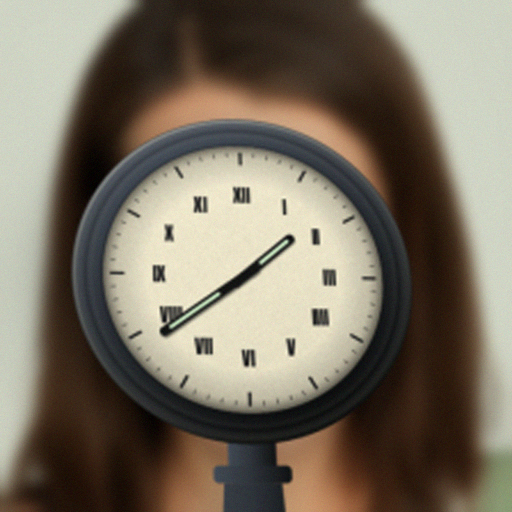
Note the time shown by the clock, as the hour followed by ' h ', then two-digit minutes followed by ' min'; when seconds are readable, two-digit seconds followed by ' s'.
1 h 39 min
